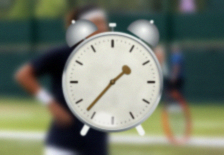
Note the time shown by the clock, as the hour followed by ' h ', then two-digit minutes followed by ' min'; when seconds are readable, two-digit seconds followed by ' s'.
1 h 37 min
